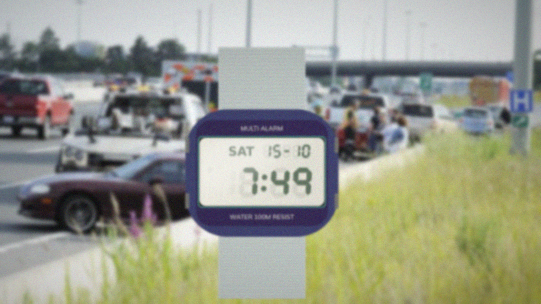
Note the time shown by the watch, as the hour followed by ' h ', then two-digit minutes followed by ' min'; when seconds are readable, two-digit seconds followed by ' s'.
7 h 49 min
